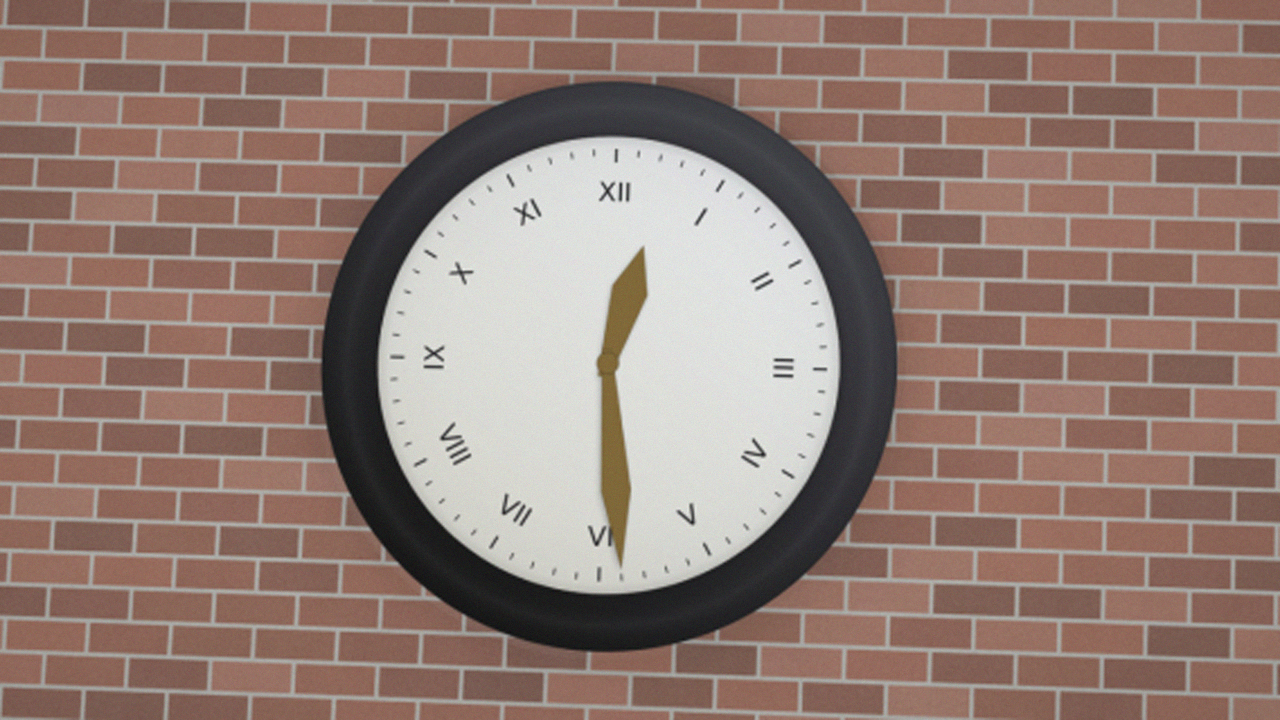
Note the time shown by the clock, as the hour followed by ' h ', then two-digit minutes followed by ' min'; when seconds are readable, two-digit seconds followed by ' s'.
12 h 29 min
